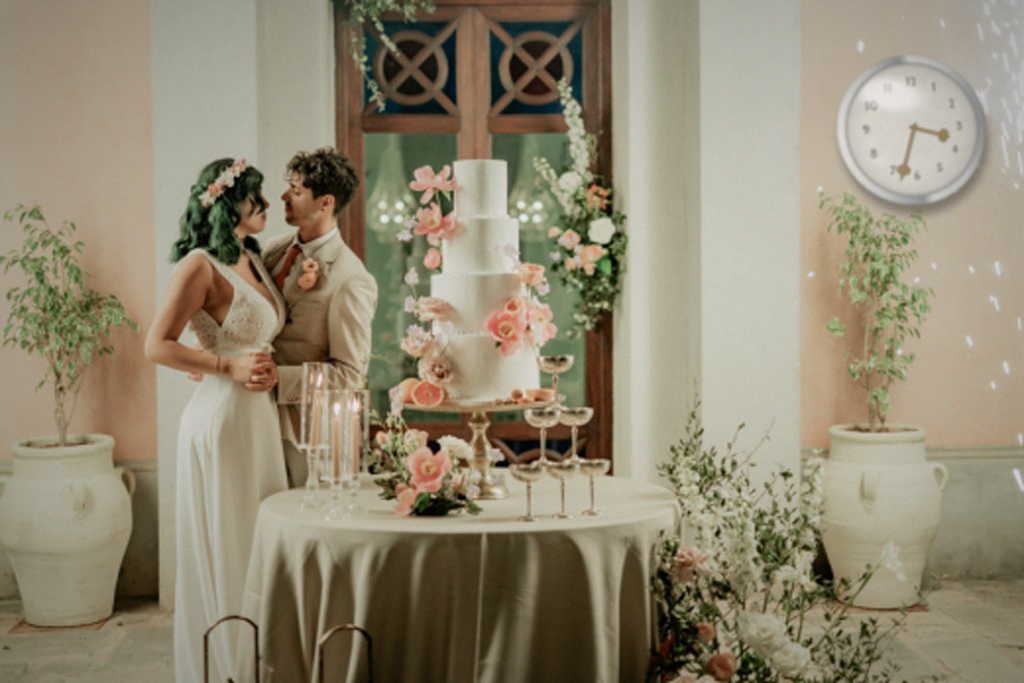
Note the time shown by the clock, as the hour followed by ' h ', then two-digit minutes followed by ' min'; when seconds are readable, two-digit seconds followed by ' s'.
3 h 33 min
